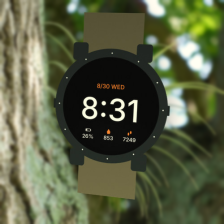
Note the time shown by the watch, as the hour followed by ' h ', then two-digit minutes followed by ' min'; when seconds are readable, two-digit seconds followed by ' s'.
8 h 31 min
